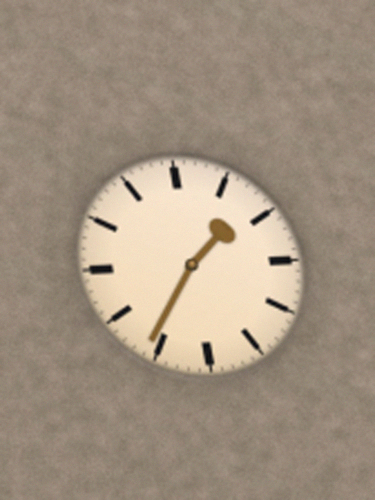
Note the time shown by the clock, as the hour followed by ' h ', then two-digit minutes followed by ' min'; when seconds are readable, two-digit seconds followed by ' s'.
1 h 36 min
